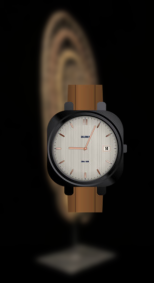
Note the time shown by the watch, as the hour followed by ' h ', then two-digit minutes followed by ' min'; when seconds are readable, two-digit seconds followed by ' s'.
9 h 04 min
